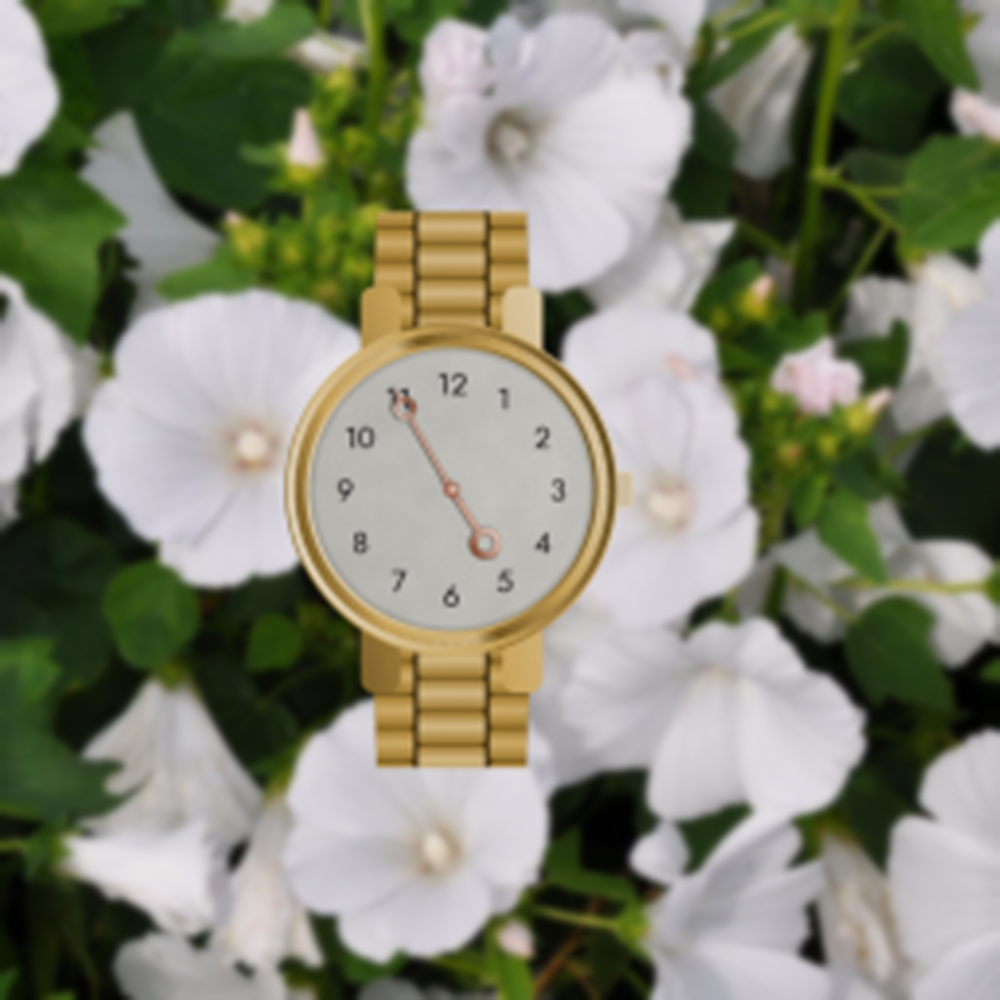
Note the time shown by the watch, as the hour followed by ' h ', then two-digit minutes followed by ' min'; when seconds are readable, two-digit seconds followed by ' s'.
4 h 55 min
